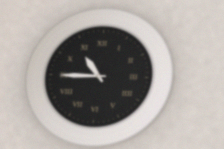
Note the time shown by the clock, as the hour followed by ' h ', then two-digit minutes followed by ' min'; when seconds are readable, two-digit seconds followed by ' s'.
10 h 45 min
